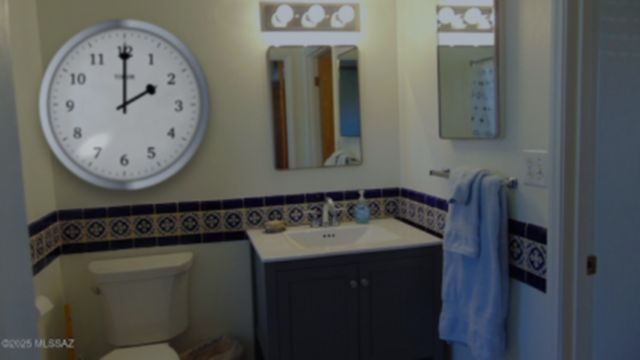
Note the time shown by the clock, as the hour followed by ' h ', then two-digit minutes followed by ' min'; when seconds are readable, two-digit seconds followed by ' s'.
2 h 00 min
